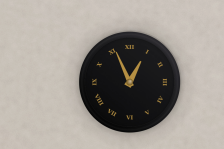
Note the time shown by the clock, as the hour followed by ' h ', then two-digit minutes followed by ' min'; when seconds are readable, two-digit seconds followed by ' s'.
12 h 56 min
